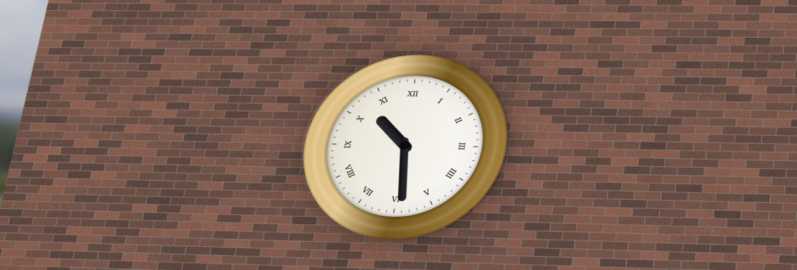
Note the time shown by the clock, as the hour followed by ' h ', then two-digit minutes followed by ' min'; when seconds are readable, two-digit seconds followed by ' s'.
10 h 29 min
